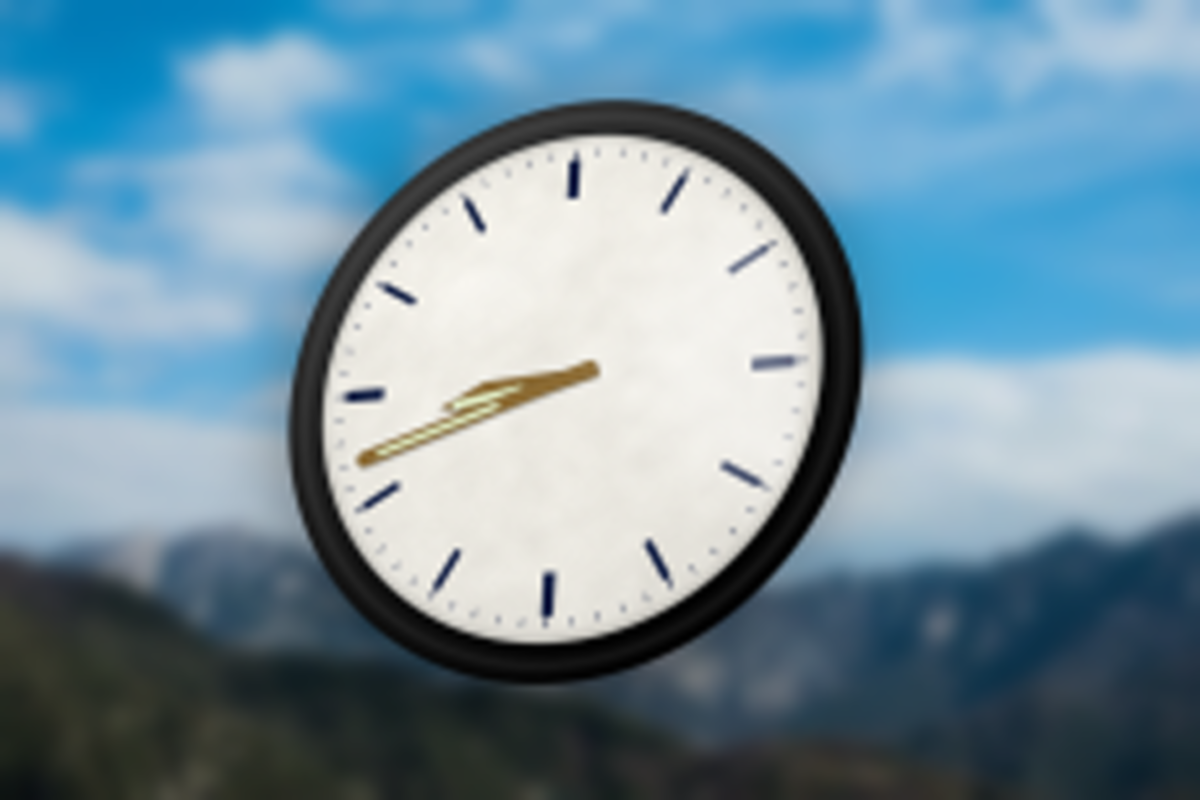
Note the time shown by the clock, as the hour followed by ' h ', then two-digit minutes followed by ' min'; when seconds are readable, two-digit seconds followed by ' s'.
8 h 42 min
